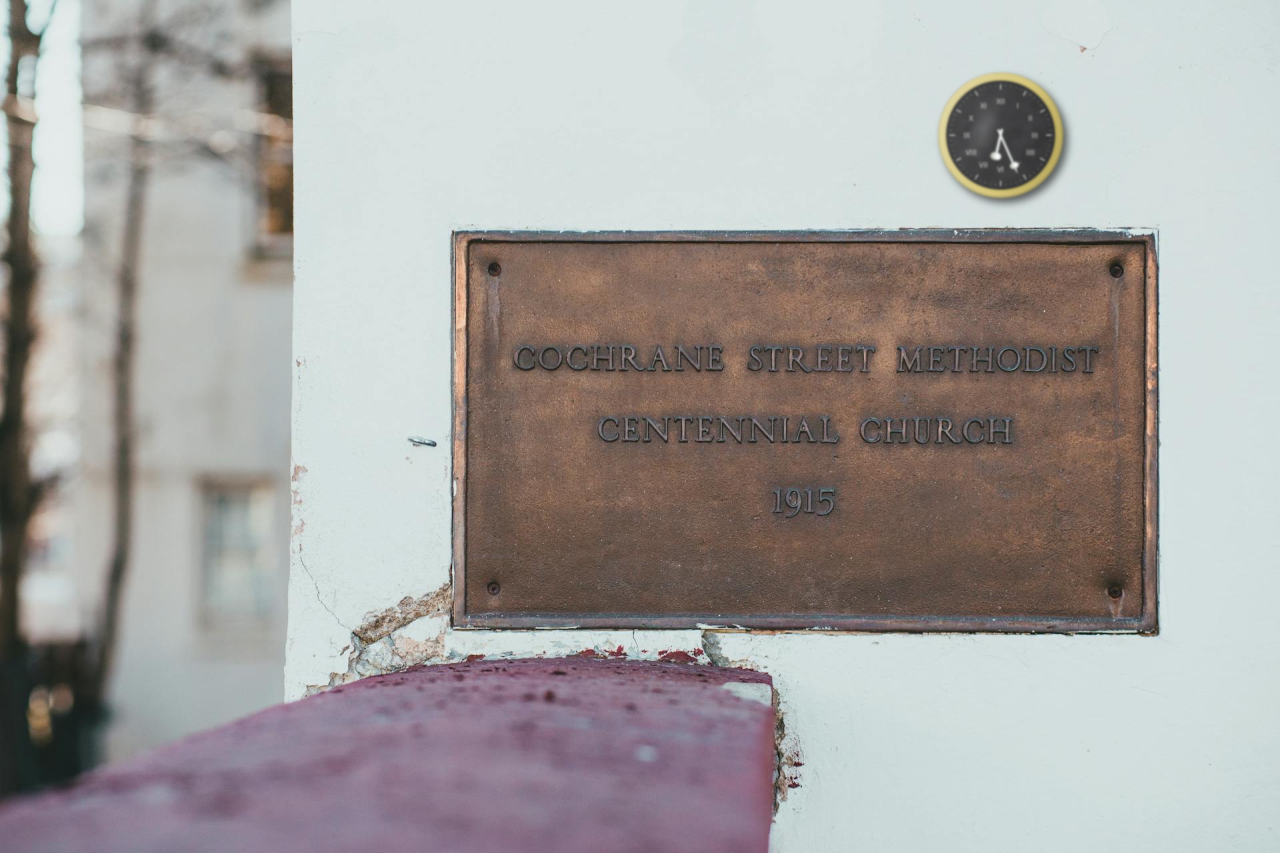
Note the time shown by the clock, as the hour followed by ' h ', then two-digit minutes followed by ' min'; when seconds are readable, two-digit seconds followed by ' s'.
6 h 26 min
